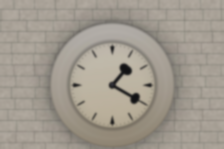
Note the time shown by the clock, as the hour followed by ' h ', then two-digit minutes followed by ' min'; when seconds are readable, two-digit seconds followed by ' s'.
1 h 20 min
